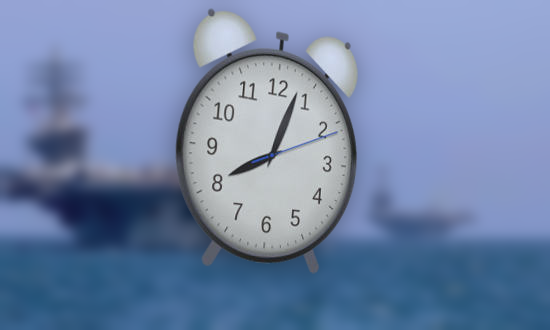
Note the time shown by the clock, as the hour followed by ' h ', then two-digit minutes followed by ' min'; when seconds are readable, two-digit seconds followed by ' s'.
8 h 03 min 11 s
